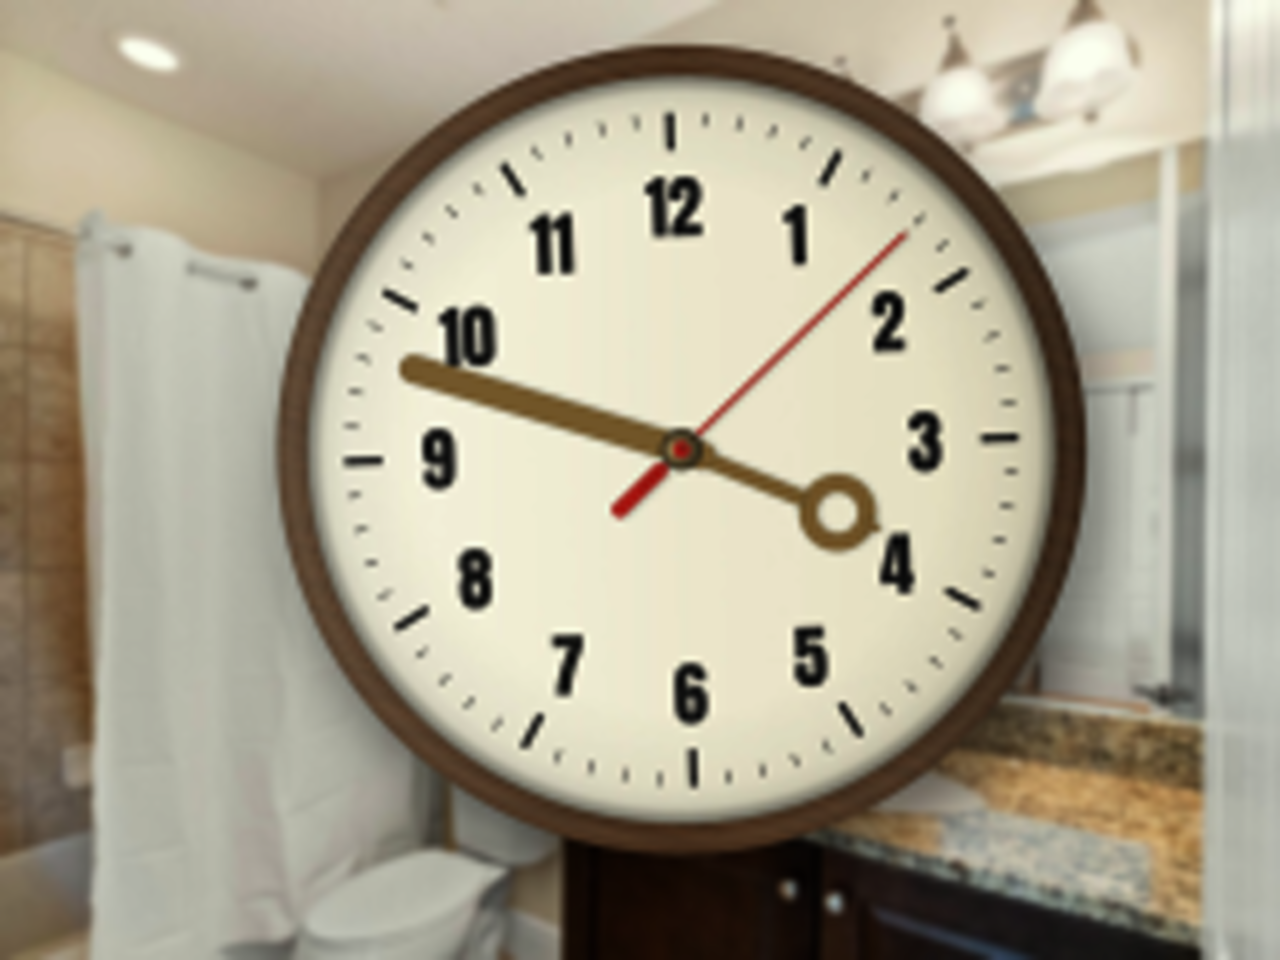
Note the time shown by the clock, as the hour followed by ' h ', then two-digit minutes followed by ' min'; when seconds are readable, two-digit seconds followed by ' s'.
3 h 48 min 08 s
